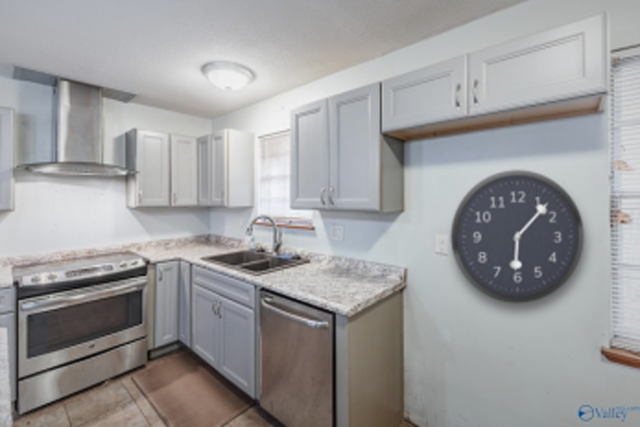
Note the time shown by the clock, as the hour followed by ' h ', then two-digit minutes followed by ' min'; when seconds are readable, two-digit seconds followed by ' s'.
6 h 07 min
